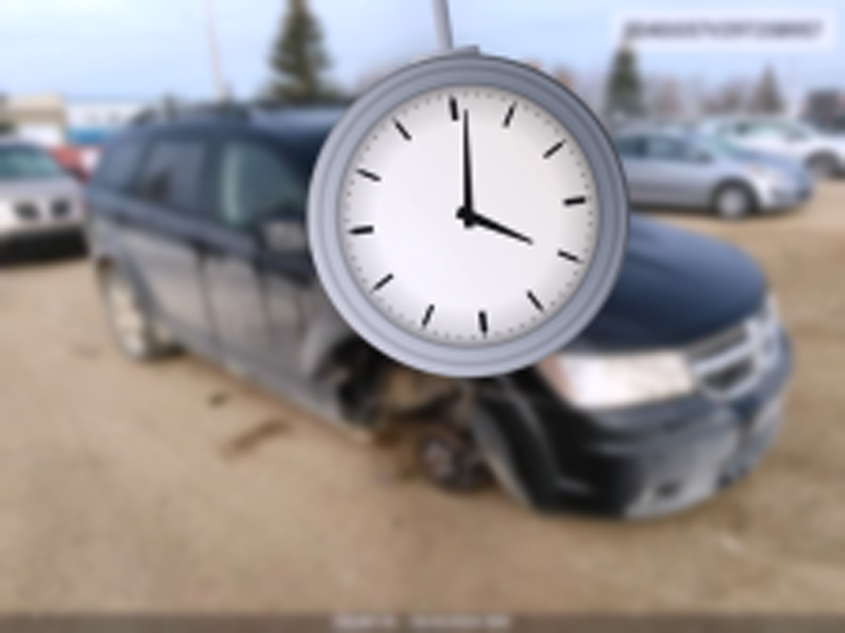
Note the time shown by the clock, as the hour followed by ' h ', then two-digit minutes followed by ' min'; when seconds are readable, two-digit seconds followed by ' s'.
4 h 01 min
